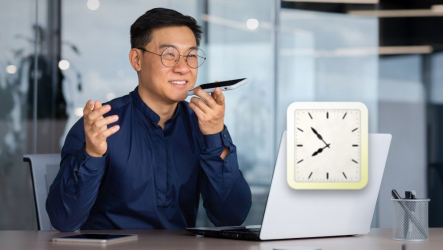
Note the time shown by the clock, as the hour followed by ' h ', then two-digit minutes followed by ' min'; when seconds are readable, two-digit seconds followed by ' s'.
7 h 53 min
